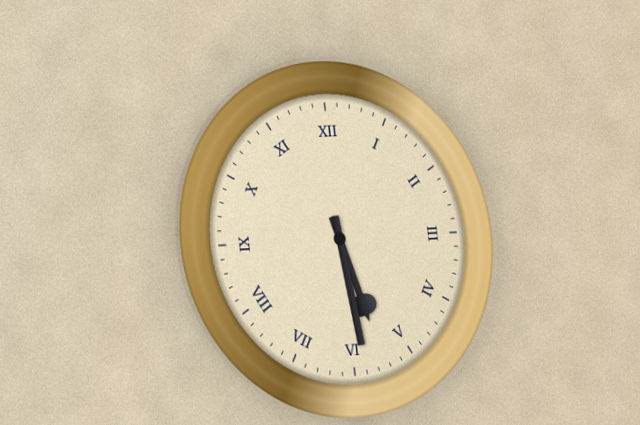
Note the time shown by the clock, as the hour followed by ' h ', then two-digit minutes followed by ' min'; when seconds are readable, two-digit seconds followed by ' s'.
5 h 29 min
